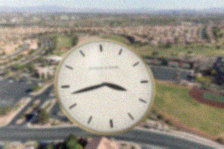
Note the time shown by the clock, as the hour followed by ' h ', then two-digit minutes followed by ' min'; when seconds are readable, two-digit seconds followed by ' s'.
3 h 43 min
